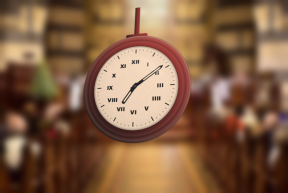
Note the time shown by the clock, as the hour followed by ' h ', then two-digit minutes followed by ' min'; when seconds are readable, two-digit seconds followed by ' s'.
7 h 09 min
